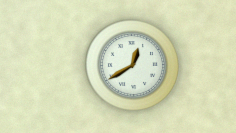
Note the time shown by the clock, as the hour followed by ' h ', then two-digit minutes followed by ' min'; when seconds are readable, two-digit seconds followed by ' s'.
12 h 40 min
